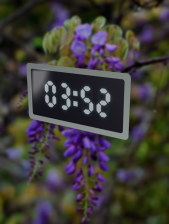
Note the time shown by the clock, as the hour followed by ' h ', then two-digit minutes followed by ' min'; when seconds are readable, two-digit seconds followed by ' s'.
3 h 52 min
